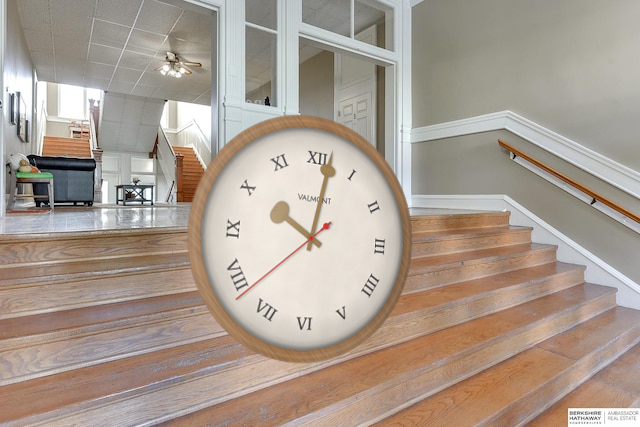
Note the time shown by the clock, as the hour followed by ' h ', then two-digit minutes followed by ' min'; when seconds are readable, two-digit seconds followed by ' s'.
10 h 01 min 38 s
